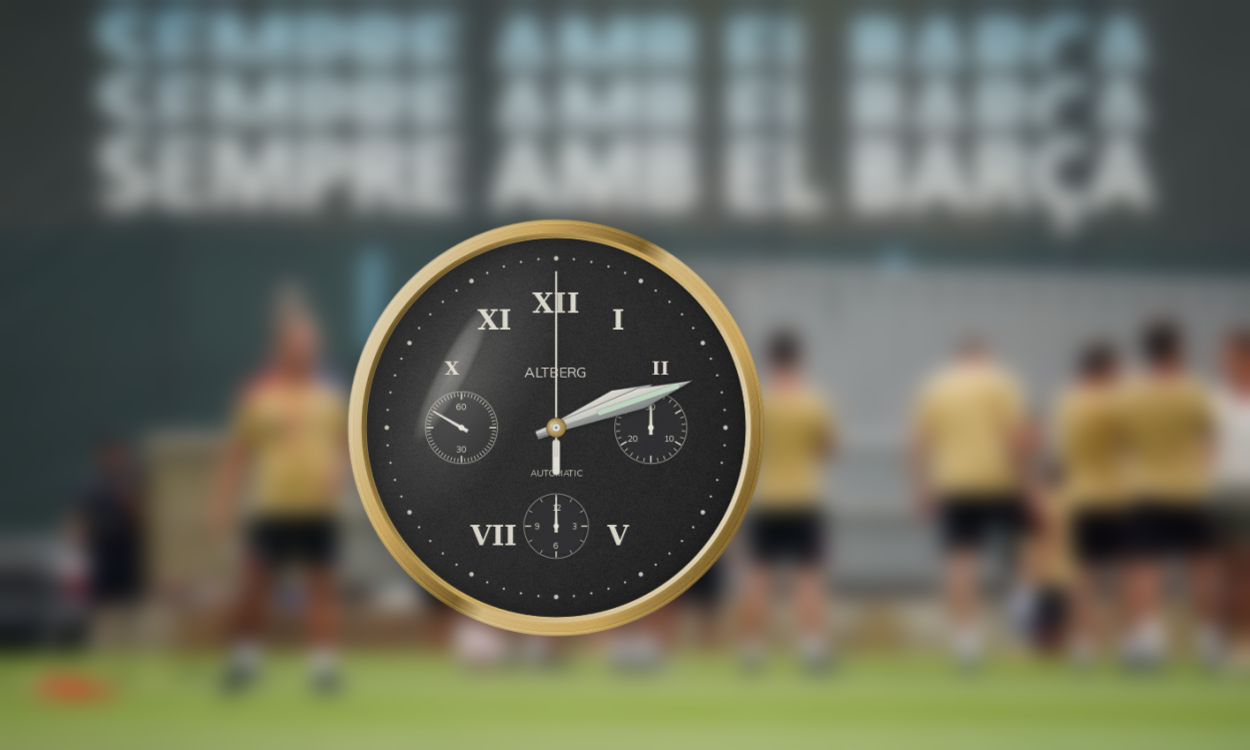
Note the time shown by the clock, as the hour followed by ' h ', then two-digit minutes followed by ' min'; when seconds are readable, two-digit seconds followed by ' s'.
2 h 11 min 50 s
